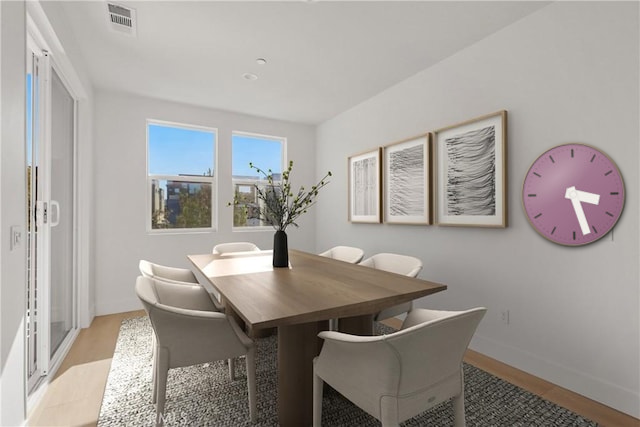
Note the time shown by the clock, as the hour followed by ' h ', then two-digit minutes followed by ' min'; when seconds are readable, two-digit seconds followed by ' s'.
3 h 27 min
